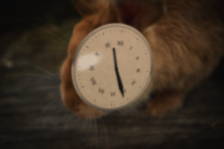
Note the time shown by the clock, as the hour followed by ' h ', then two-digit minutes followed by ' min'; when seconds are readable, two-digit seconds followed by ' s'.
11 h 26 min
